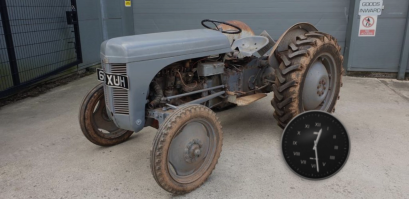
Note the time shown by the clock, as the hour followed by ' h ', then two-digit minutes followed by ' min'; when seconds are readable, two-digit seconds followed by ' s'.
12 h 28 min
